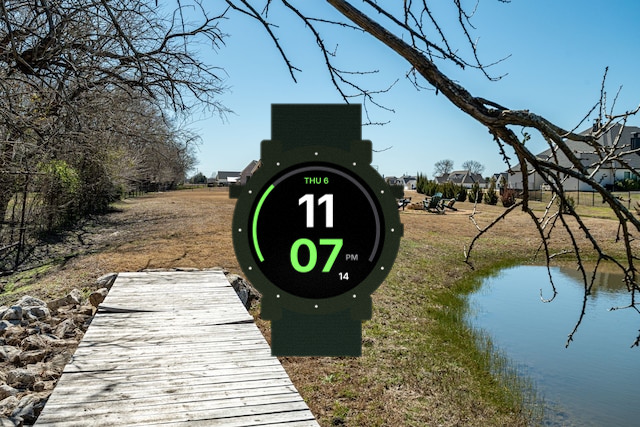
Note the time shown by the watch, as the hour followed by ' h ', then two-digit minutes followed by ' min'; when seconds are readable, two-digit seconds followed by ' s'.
11 h 07 min 14 s
